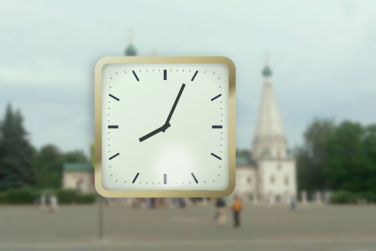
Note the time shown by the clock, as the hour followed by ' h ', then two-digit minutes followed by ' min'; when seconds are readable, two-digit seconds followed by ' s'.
8 h 04 min
